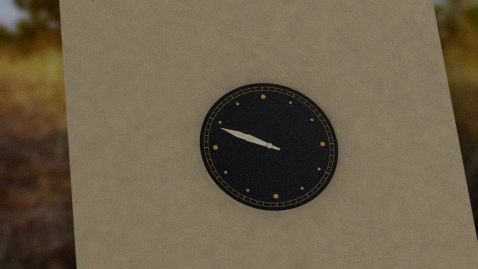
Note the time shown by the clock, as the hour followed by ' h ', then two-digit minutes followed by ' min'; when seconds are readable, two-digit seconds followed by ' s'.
9 h 49 min
